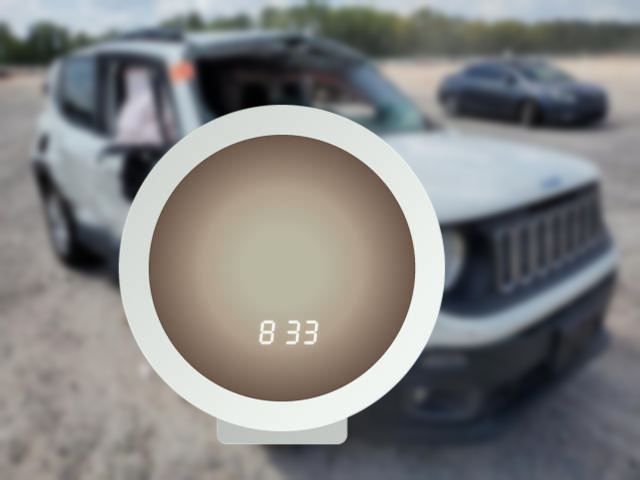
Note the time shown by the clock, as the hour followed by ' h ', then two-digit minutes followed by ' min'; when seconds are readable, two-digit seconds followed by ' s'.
8 h 33 min
